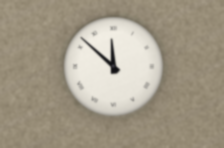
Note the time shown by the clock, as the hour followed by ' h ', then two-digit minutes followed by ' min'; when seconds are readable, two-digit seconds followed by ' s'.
11 h 52 min
